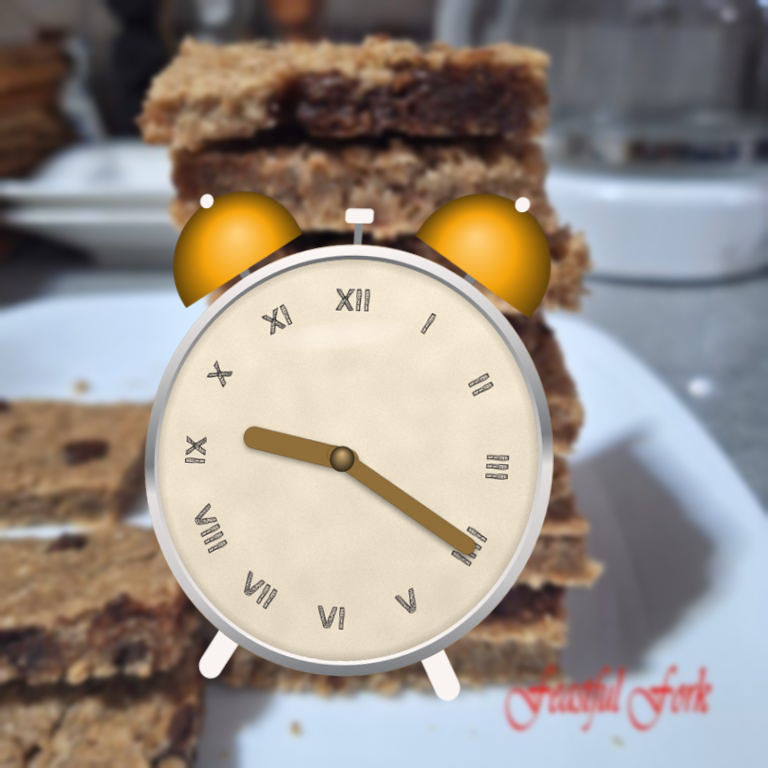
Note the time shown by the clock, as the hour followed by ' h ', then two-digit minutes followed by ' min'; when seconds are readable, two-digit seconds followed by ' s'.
9 h 20 min
